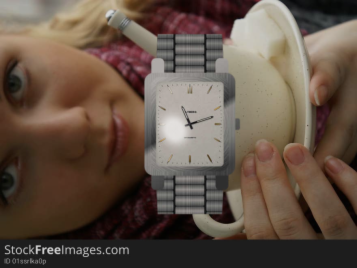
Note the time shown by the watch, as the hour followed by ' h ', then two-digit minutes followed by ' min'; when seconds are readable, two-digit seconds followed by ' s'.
11 h 12 min
